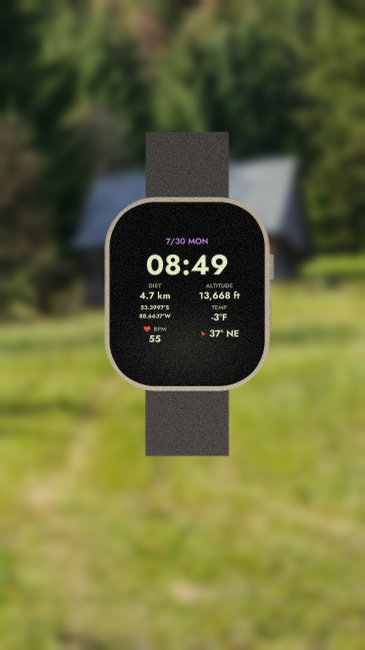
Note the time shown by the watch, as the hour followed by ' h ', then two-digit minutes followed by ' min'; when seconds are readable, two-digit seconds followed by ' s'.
8 h 49 min
